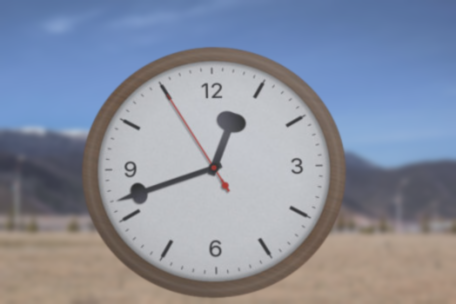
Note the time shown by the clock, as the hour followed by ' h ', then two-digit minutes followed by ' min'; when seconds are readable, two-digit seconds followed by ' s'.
12 h 41 min 55 s
